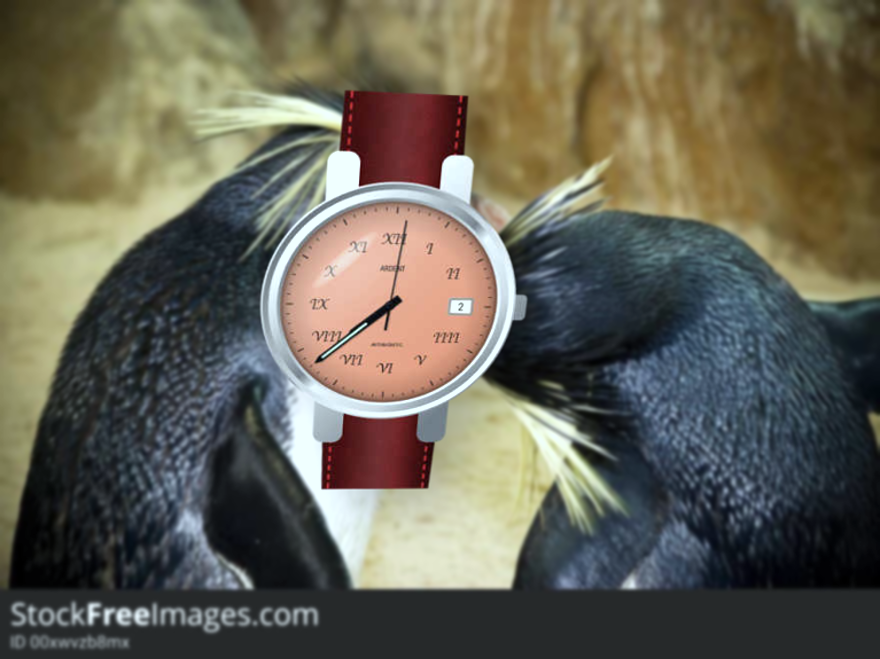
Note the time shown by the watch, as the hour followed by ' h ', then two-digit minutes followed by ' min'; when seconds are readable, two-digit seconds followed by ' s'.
7 h 38 min 01 s
